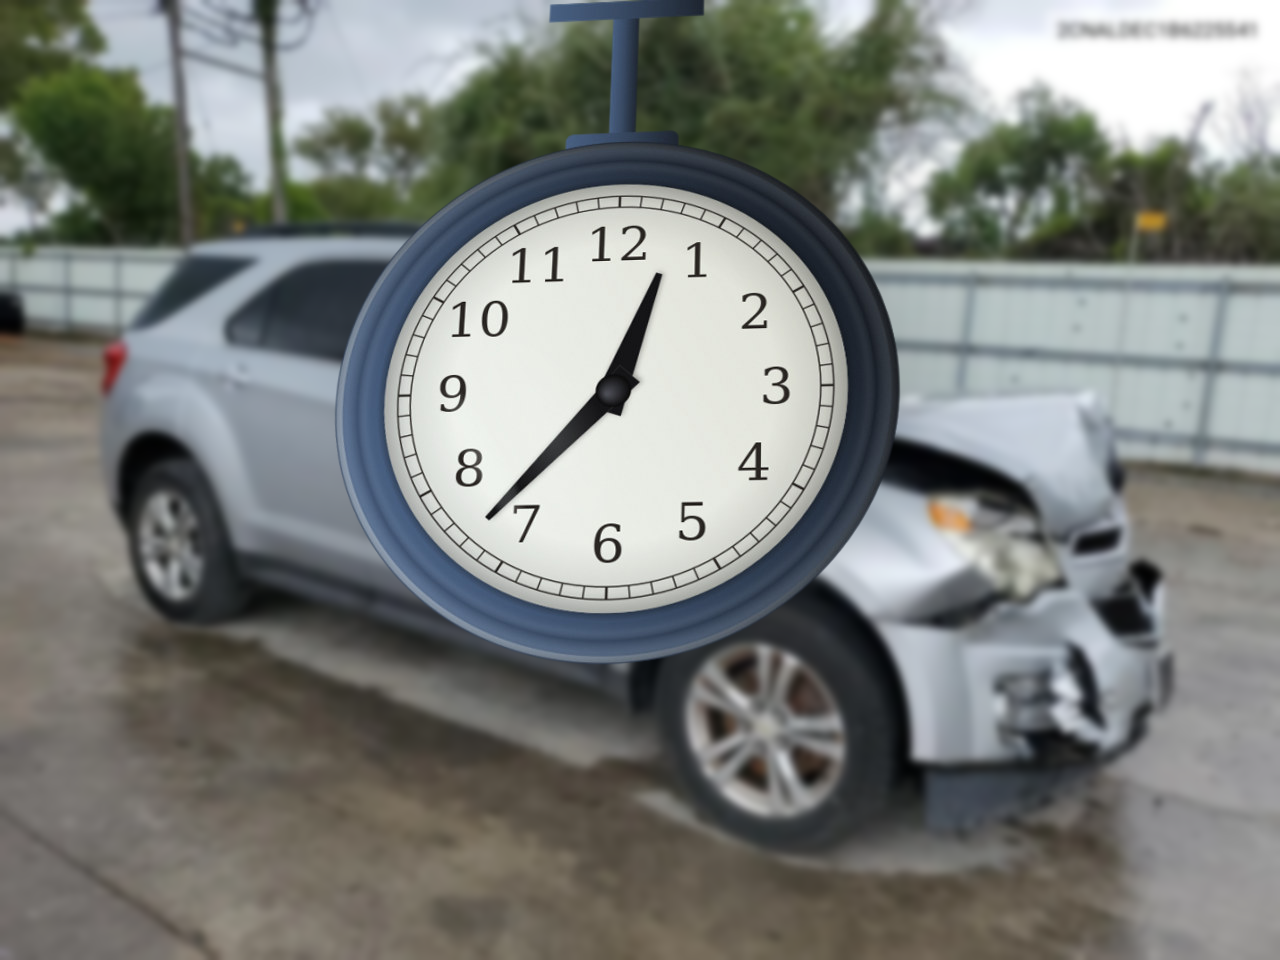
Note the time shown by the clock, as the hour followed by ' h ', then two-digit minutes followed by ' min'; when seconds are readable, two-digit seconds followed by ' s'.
12 h 37 min
